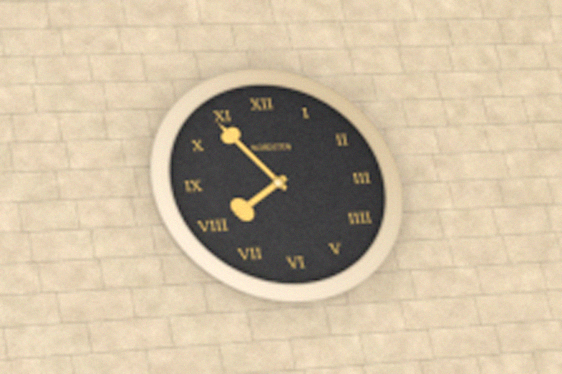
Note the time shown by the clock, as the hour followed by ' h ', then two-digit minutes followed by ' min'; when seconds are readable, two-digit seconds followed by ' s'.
7 h 54 min
